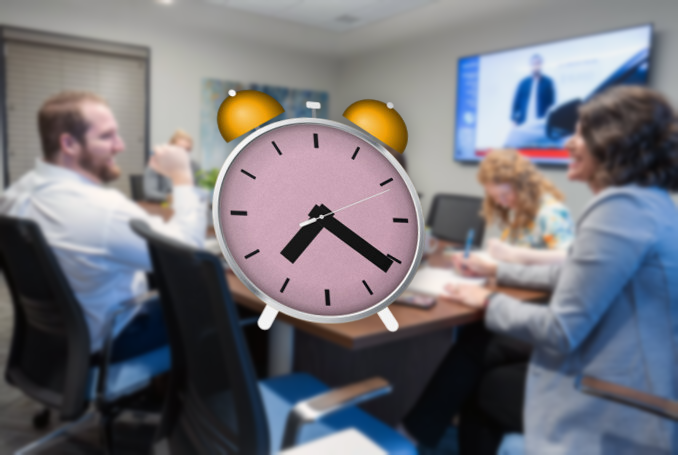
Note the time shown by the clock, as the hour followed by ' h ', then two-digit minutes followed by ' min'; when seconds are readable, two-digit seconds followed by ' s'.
7 h 21 min 11 s
